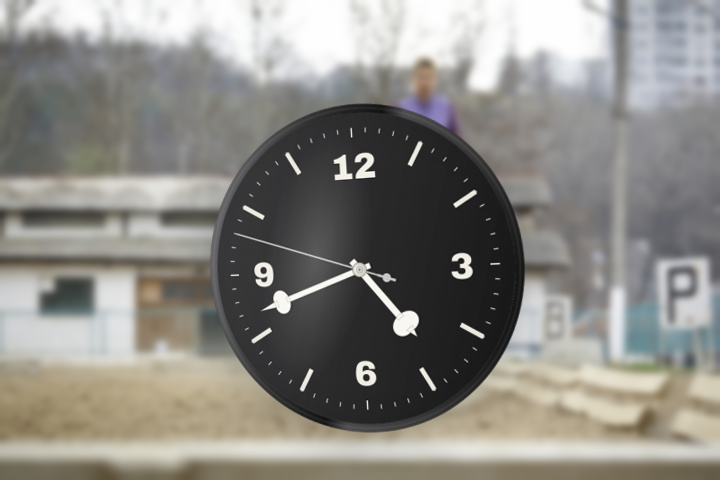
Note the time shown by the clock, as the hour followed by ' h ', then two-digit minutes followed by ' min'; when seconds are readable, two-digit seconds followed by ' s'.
4 h 41 min 48 s
